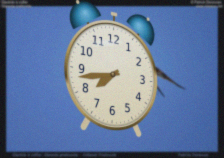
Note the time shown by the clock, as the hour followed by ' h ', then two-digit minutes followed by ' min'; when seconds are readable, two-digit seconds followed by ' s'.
7 h 43 min
